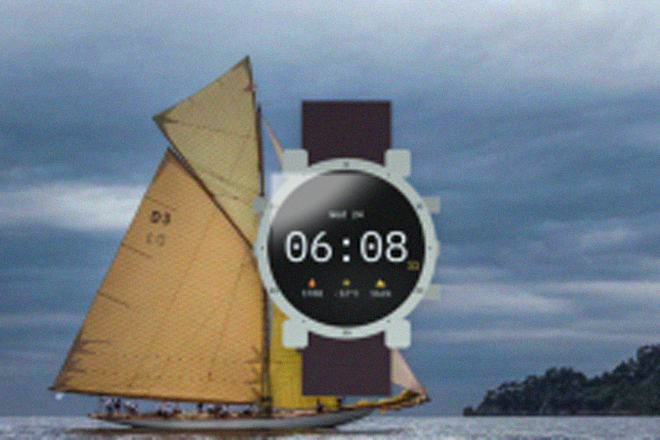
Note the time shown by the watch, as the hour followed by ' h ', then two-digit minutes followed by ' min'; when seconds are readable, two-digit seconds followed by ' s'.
6 h 08 min
